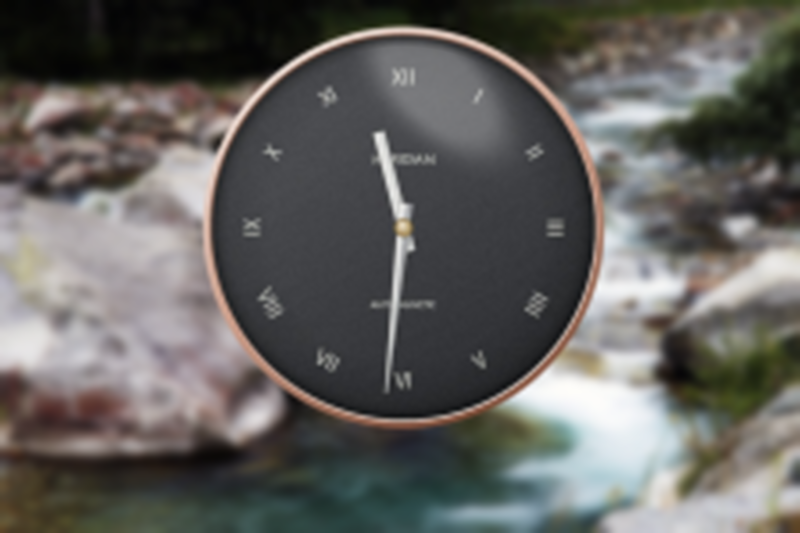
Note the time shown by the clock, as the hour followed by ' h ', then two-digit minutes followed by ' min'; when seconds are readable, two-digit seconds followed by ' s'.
11 h 31 min
